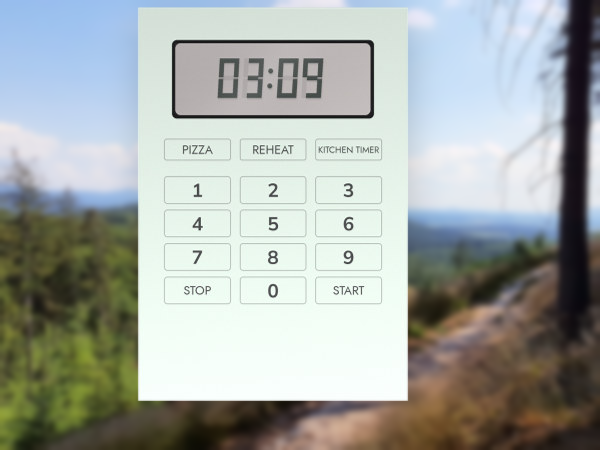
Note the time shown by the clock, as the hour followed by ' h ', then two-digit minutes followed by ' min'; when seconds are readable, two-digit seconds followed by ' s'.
3 h 09 min
